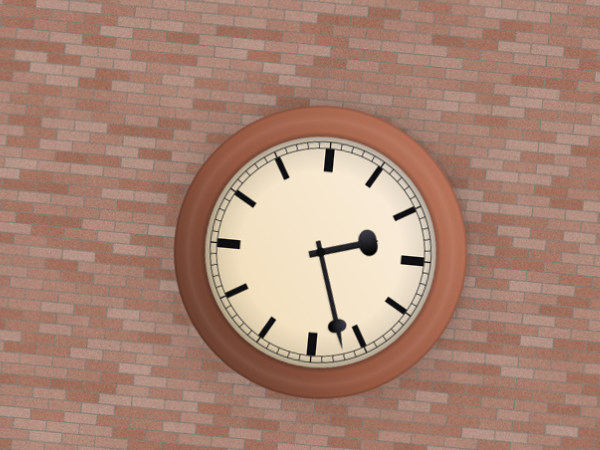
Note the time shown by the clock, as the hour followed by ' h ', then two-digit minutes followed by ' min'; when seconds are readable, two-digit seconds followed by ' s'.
2 h 27 min
